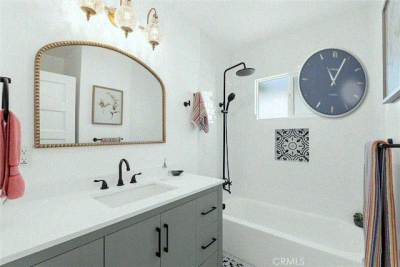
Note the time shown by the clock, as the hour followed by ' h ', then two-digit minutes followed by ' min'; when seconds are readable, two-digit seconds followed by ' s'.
11 h 04 min
